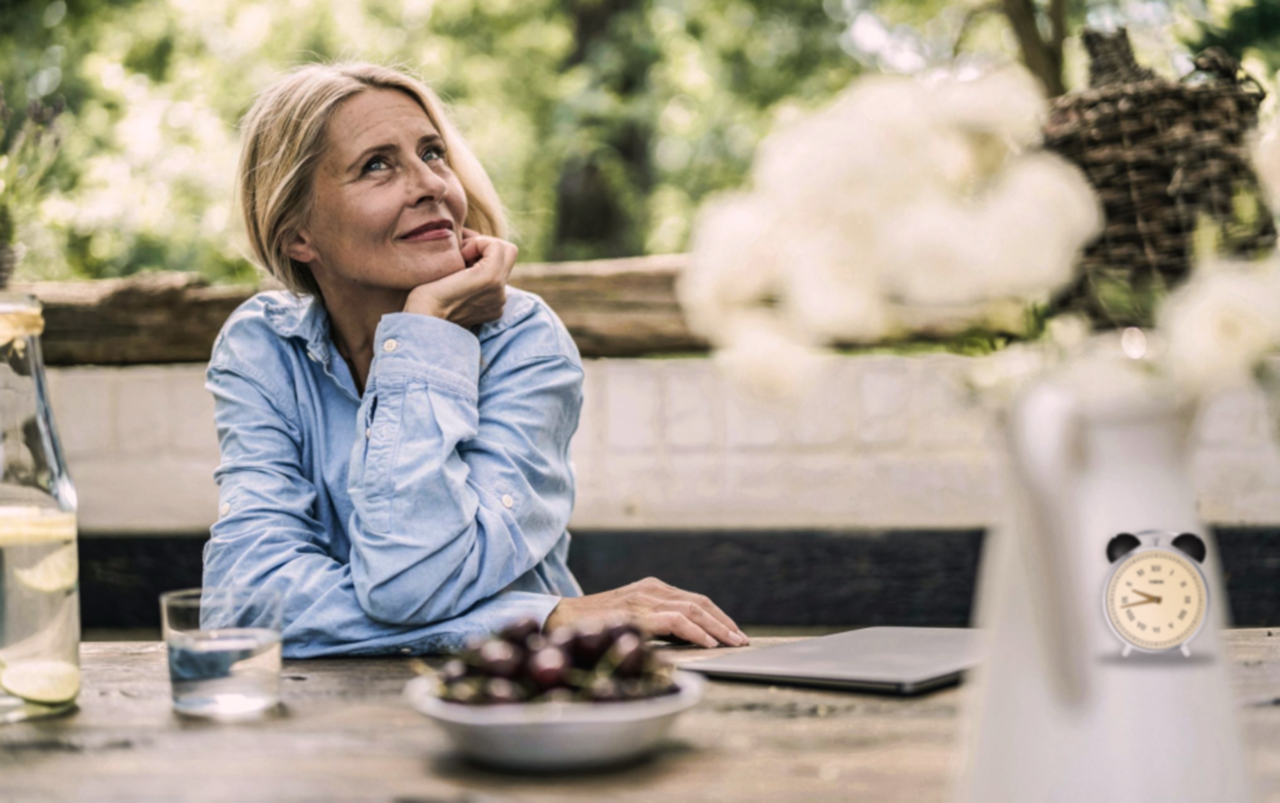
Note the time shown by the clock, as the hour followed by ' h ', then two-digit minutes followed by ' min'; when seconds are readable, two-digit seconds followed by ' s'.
9 h 43 min
